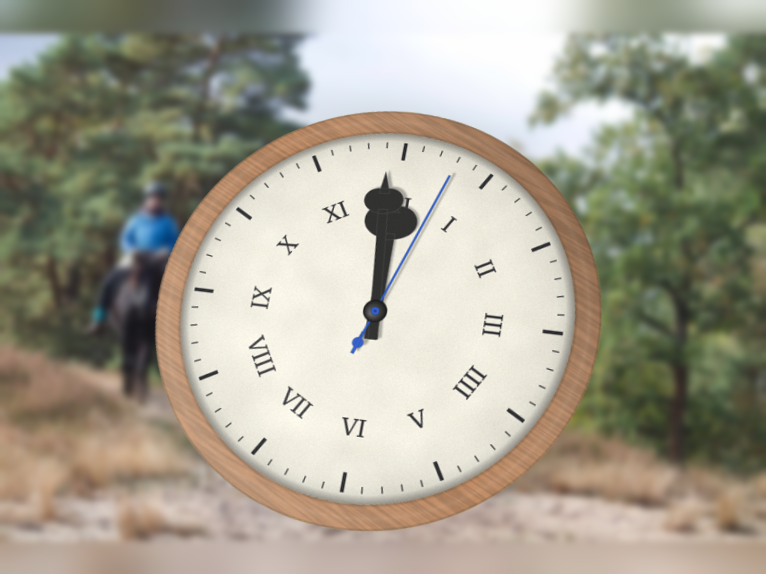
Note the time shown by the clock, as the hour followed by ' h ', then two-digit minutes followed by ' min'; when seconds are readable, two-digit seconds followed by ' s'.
11 h 59 min 03 s
